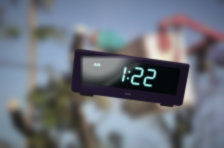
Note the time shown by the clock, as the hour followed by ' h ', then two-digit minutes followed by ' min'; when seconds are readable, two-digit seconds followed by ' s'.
1 h 22 min
